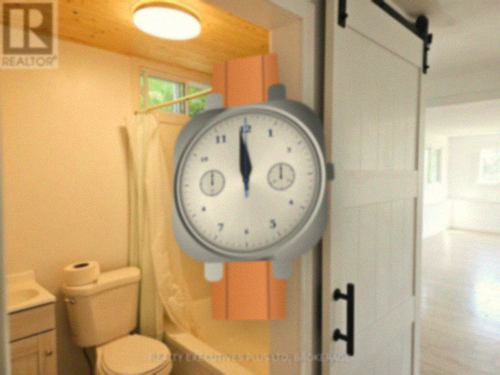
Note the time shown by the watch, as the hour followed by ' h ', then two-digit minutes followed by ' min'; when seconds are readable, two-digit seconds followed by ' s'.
11 h 59 min
